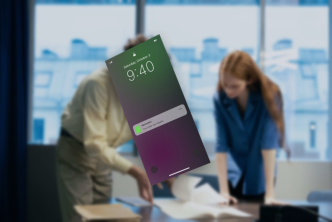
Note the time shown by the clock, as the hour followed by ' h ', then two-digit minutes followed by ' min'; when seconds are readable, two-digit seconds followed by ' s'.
9 h 40 min
